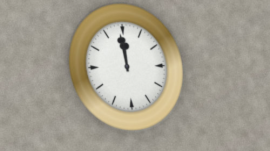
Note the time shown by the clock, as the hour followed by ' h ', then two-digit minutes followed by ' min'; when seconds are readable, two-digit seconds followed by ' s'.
11 h 59 min
